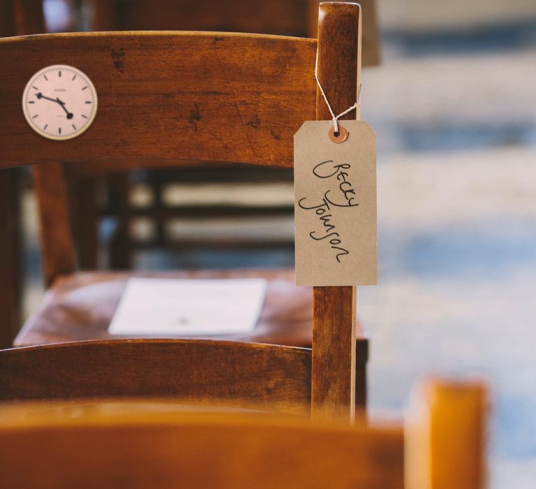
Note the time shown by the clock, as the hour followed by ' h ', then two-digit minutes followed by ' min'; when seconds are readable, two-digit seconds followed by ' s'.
4 h 48 min
